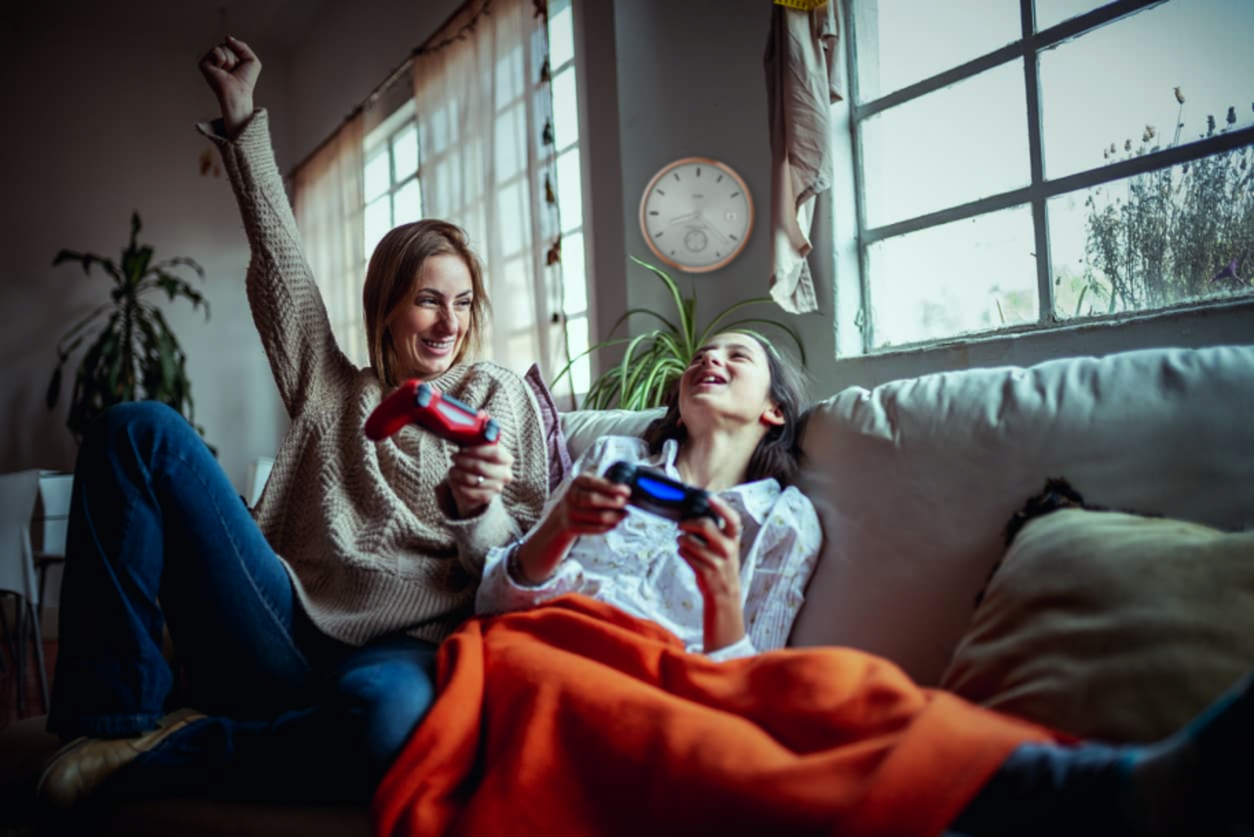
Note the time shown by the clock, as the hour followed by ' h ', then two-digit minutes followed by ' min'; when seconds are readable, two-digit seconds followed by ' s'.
8 h 22 min
